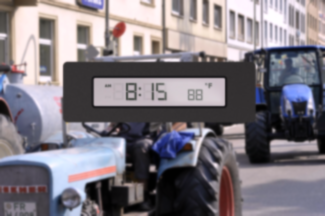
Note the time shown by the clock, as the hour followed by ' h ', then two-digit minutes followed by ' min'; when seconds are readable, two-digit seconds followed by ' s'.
8 h 15 min
